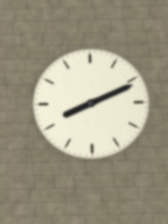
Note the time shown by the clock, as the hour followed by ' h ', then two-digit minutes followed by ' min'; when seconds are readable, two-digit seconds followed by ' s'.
8 h 11 min
